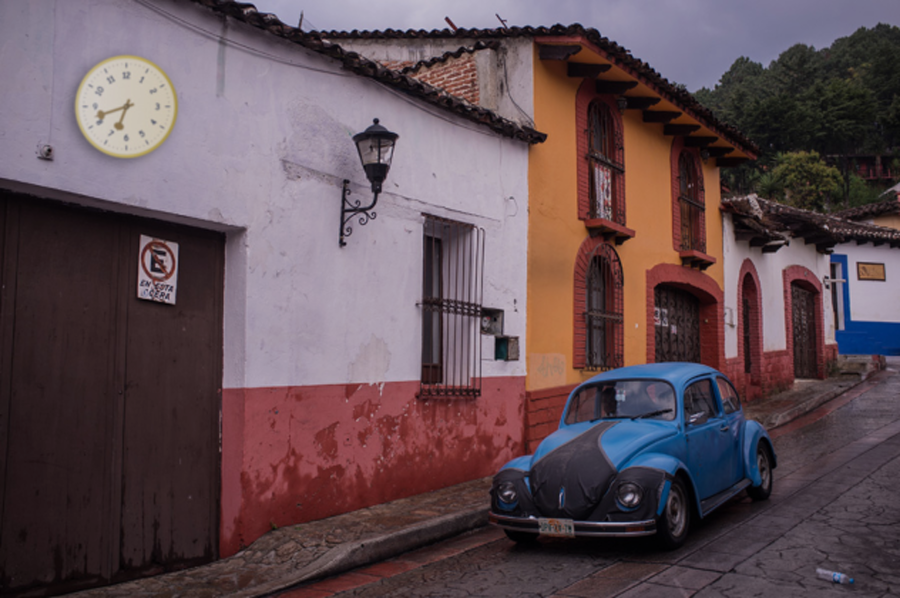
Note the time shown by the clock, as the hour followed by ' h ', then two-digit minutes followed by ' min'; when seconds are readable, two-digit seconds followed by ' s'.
6 h 42 min
